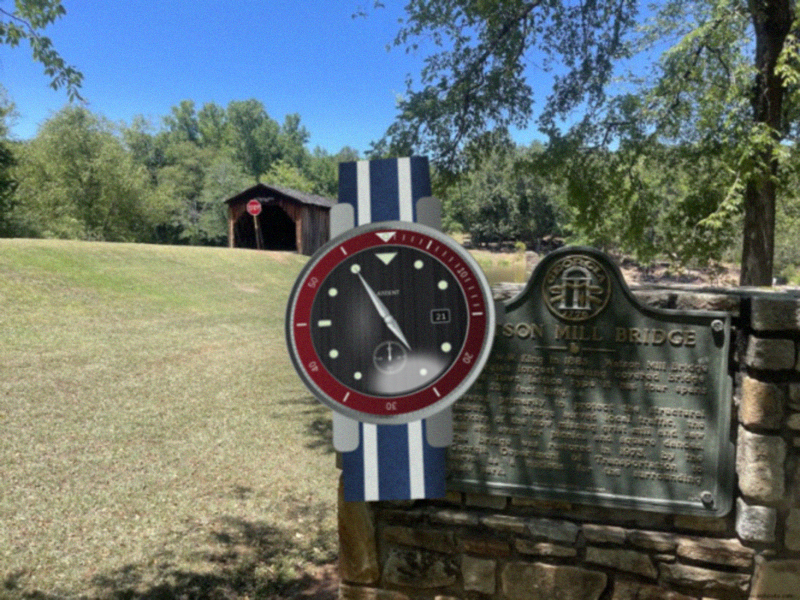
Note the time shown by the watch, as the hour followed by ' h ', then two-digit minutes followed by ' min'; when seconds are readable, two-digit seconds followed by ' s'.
4 h 55 min
